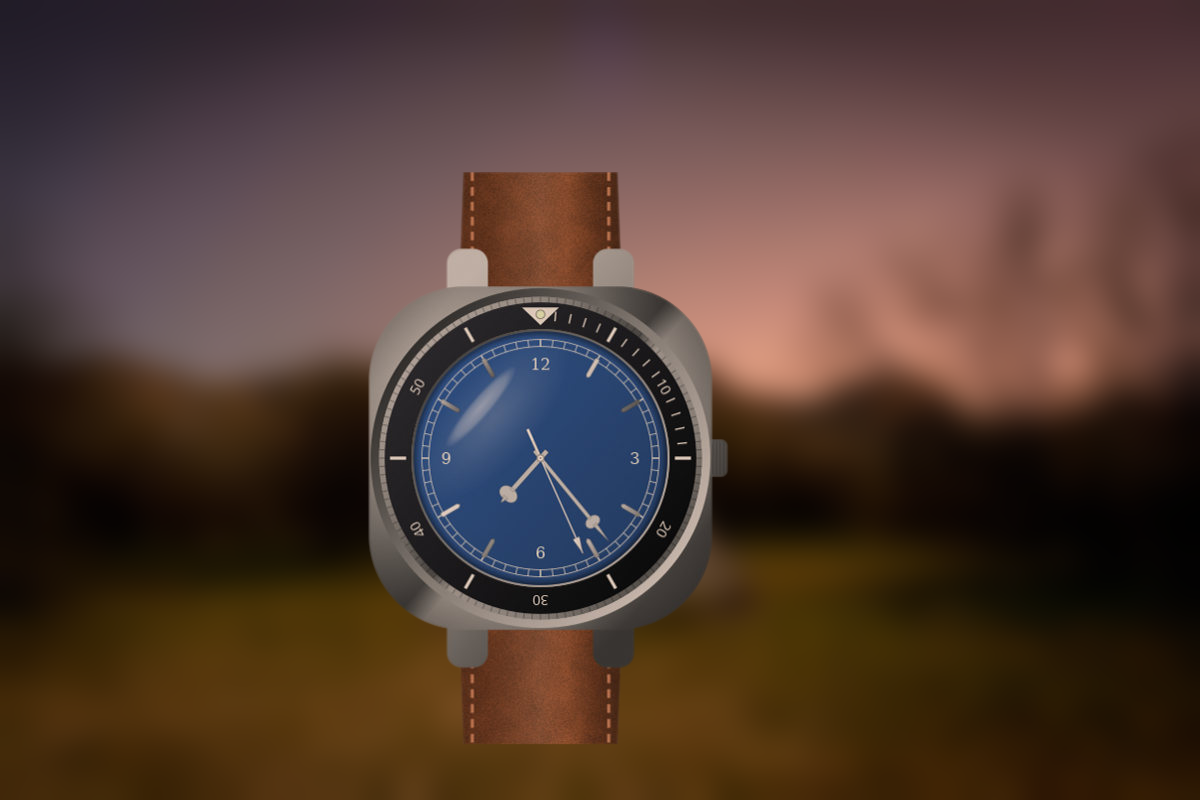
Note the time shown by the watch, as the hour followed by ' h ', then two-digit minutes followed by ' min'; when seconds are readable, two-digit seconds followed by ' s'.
7 h 23 min 26 s
